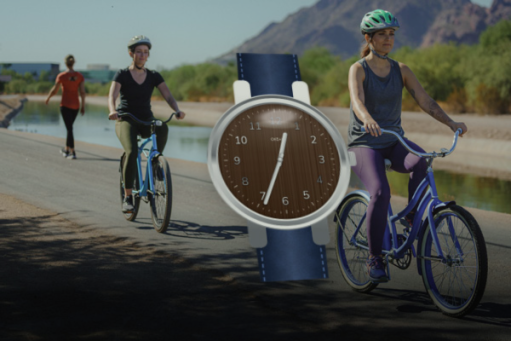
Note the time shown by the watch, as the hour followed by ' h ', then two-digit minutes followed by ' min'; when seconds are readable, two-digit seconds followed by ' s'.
12 h 34 min
